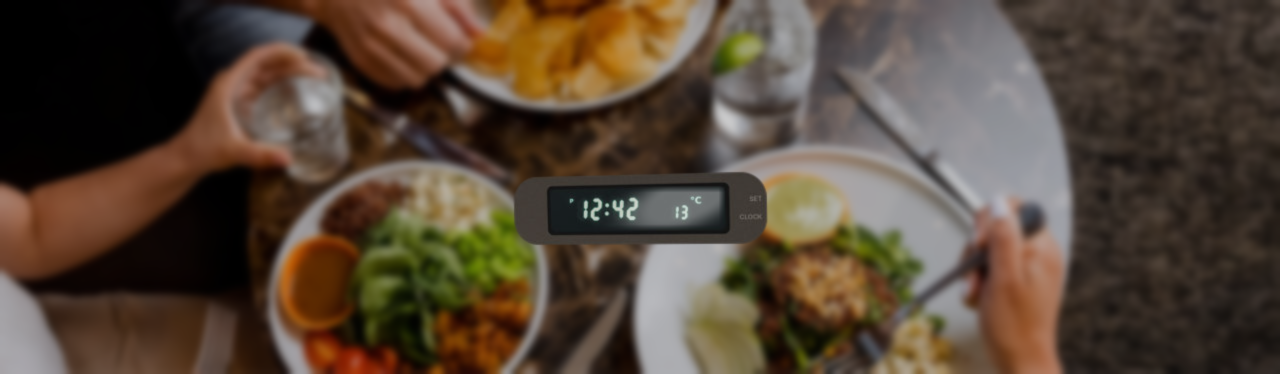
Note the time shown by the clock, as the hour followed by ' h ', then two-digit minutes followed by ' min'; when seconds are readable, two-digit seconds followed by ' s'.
12 h 42 min
